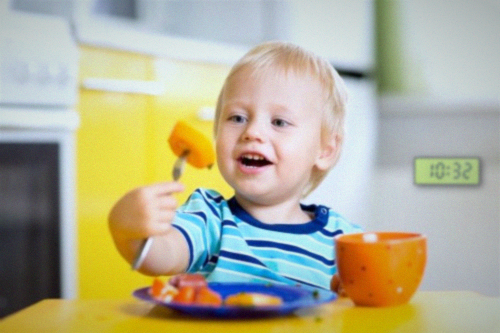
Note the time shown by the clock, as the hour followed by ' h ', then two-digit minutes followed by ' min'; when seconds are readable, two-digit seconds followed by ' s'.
10 h 32 min
